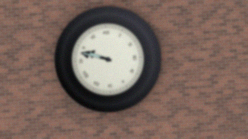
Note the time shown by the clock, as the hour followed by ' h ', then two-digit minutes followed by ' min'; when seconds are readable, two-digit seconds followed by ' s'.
9 h 48 min
